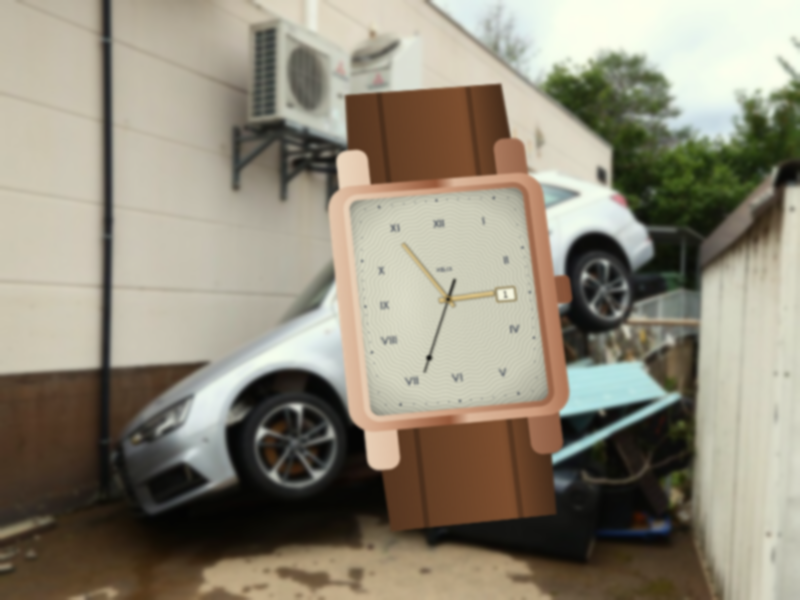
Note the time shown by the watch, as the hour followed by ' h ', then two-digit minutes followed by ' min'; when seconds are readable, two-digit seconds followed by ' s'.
2 h 54 min 34 s
